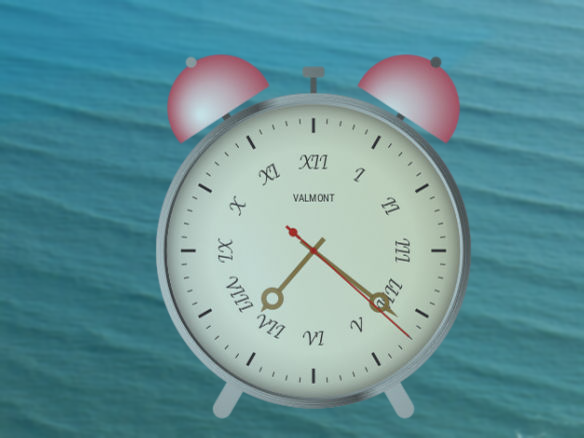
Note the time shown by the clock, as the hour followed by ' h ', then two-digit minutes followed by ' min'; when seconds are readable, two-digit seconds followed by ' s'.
7 h 21 min 22 s
